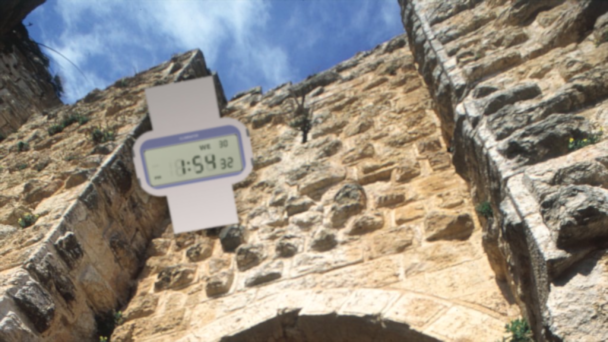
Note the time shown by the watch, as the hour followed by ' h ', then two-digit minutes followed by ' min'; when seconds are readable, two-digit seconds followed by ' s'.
1 h 54 min 32 s
